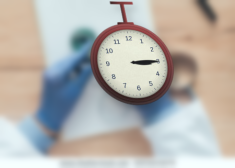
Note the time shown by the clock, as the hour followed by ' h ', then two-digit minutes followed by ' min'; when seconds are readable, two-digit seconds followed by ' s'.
3 h 15 min
